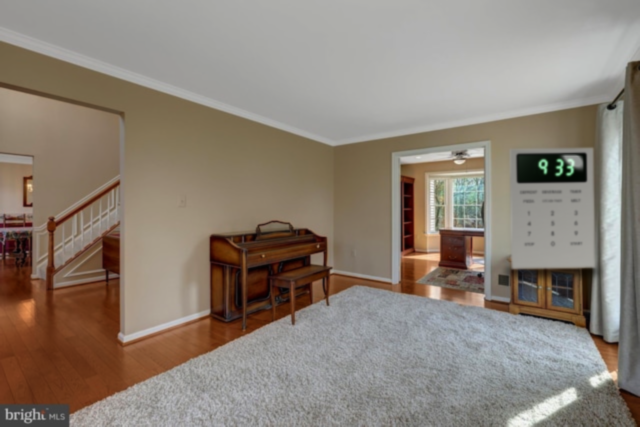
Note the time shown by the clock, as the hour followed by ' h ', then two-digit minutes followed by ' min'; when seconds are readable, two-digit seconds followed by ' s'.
9 h 33 min
